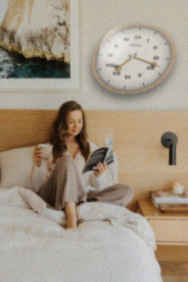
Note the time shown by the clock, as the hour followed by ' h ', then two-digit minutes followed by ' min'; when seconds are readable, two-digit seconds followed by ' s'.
7 h 18 min
